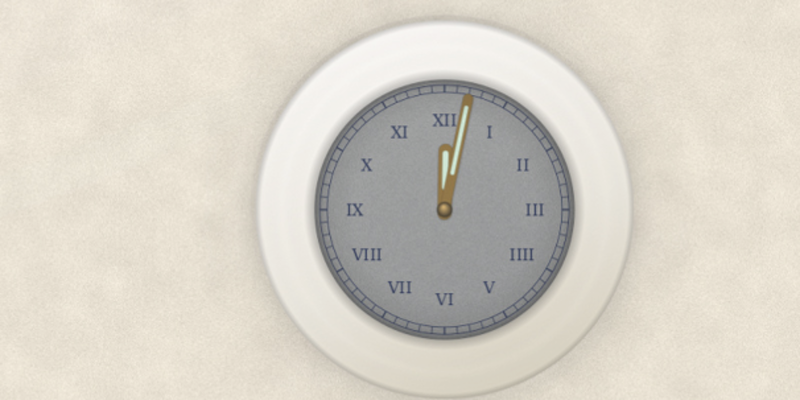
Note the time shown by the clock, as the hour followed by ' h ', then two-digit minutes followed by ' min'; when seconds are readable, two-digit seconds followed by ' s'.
12 h 02 min
